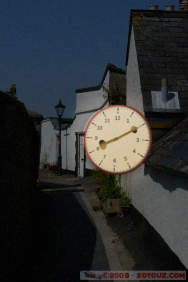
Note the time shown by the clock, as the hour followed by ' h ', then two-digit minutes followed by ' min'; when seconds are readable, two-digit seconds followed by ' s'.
8 h 10 min
